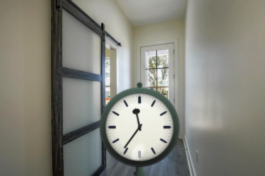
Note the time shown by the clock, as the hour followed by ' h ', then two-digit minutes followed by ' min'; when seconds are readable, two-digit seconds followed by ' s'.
11 h 36 min
